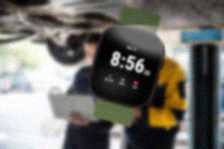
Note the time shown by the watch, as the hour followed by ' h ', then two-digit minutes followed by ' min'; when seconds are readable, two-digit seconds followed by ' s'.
8 h 56 min
